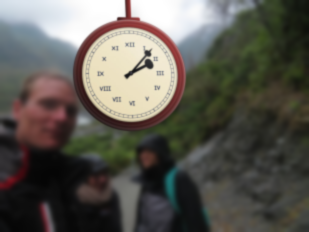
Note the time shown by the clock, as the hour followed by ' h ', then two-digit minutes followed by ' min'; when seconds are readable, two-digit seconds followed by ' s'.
2 h 07 min
